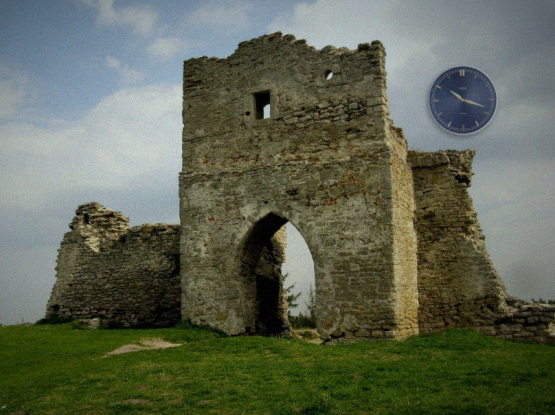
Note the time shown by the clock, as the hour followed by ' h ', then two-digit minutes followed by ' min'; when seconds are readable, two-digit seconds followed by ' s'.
10 h 18 min
